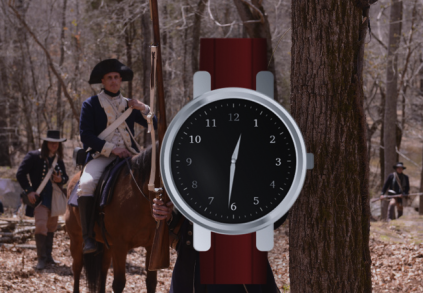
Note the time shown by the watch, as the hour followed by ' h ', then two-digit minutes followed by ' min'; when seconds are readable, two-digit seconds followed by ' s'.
12 h 31 min
